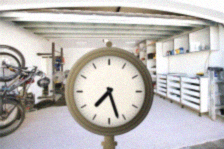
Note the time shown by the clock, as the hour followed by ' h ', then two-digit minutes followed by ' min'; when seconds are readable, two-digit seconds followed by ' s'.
7 h 27 min
